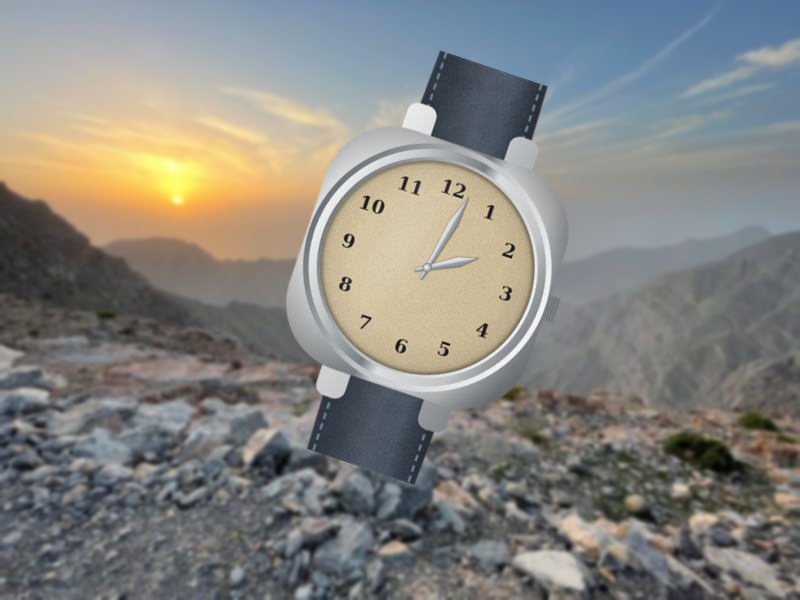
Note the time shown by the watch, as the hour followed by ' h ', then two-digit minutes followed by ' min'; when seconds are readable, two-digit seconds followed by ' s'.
2 h 02 min
